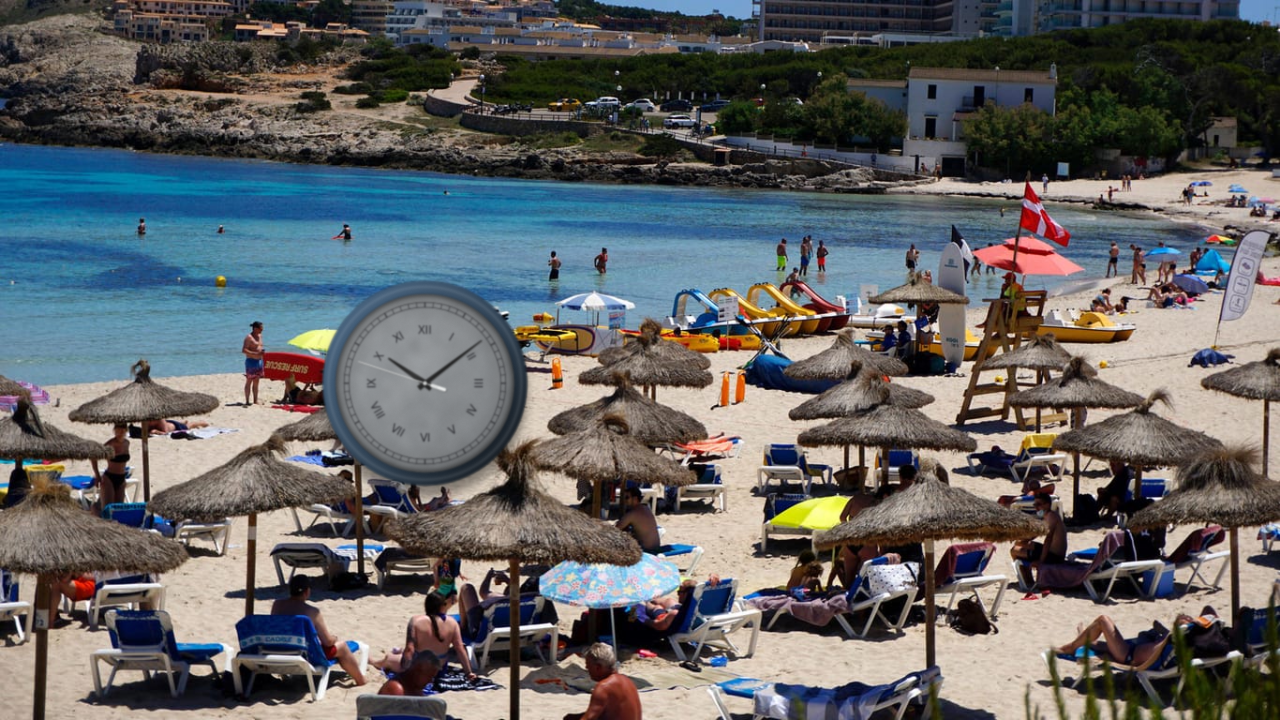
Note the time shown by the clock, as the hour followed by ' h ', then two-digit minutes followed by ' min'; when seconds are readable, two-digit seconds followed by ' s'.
10 h 08 min 48 s
